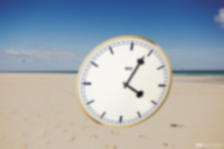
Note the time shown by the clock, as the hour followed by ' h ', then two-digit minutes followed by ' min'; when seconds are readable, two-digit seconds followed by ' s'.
4 h 04 min
